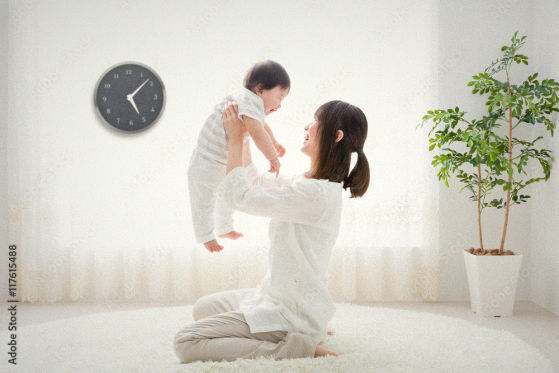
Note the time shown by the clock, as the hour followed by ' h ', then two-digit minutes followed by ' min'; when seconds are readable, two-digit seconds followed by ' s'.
5 h 08 min
